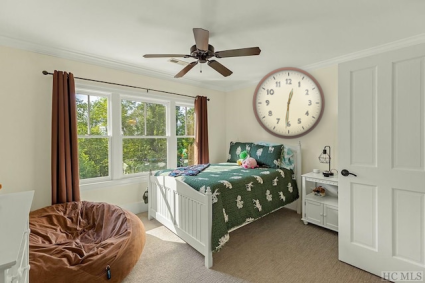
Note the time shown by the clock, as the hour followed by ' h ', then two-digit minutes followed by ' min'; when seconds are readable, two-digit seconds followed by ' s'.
12 h 31 min
